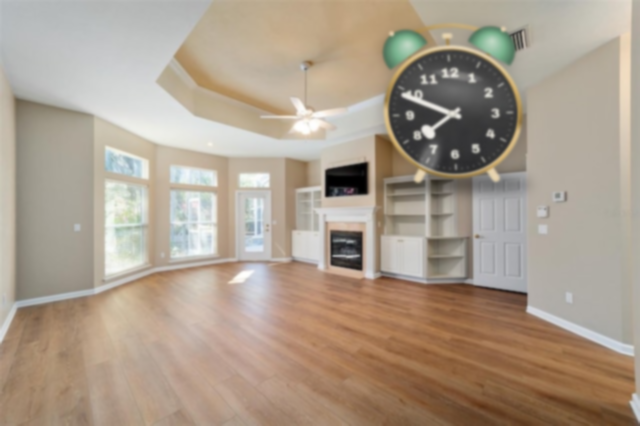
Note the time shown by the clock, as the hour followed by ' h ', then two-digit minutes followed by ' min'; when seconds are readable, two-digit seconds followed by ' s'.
7 h 49 min
